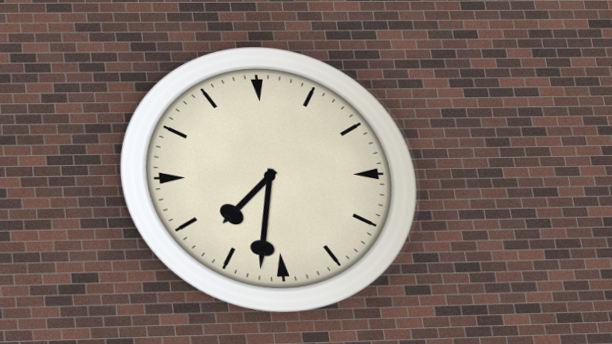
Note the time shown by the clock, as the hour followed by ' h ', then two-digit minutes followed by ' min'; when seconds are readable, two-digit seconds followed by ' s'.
7 h 32 min
